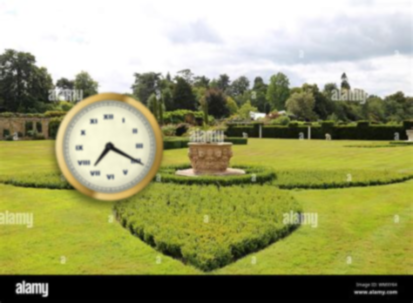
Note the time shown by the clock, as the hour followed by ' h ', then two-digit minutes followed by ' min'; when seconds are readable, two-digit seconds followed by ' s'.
7 h 20 min
